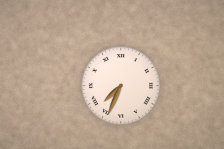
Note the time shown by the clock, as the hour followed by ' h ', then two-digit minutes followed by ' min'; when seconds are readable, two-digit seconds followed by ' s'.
7 h 34 min
